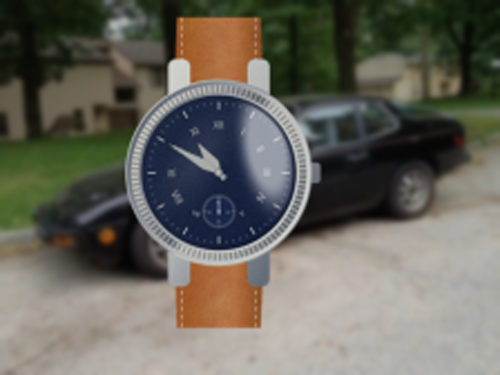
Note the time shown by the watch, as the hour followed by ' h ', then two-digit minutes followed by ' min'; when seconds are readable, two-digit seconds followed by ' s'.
10 h 50 min
